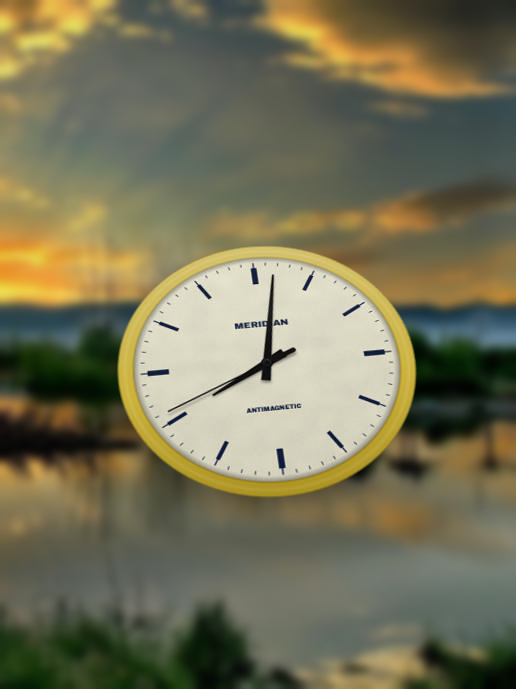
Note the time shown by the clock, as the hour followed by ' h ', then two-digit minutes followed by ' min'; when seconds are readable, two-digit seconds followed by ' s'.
8 h 01 min 41 s
